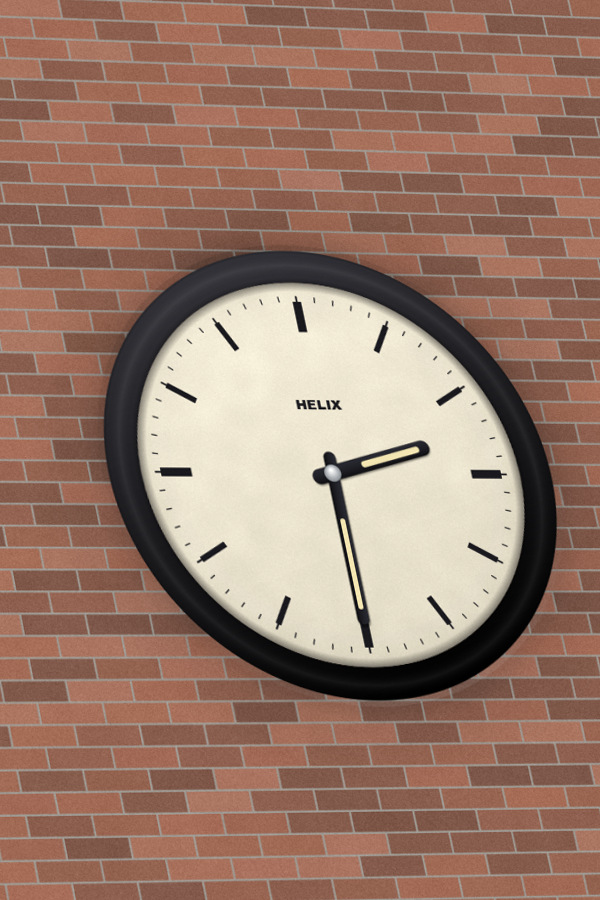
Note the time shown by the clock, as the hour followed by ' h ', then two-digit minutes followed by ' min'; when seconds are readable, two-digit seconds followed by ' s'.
2 h 30 min
